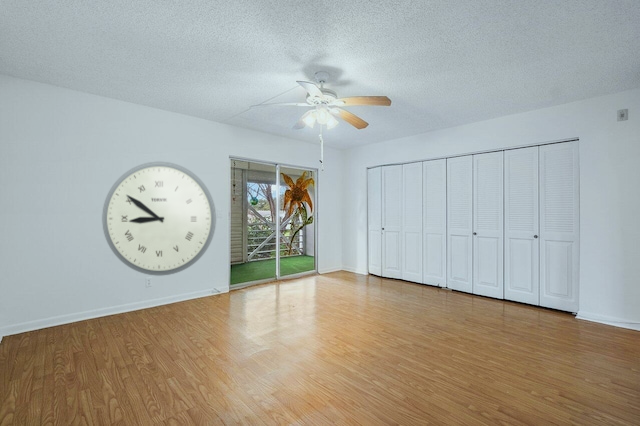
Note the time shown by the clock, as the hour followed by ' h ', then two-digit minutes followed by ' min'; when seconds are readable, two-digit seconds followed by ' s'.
8 h 51 min
